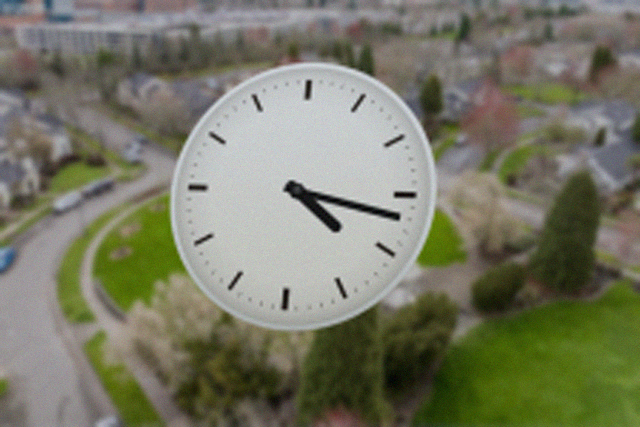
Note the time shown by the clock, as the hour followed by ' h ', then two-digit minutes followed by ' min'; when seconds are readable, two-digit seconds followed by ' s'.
4 h 17 min
